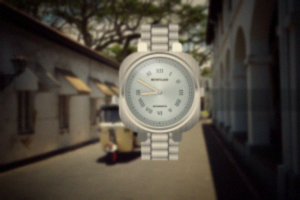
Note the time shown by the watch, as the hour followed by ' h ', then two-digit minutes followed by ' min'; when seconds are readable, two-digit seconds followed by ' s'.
8 h 50 min
